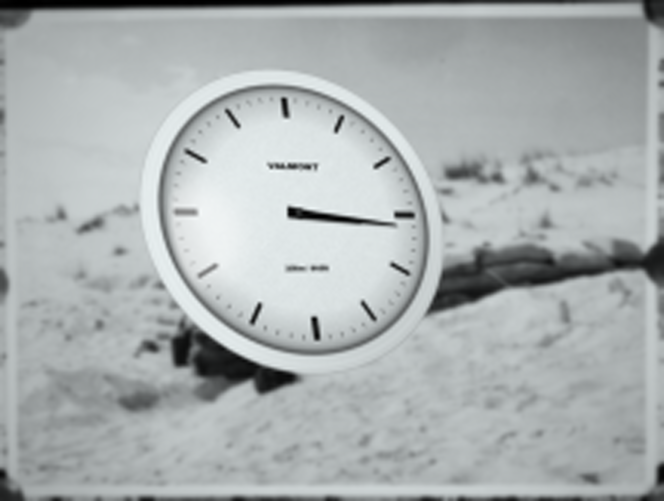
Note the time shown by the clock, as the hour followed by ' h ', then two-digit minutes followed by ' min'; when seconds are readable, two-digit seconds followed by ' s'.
3 h 16 min
